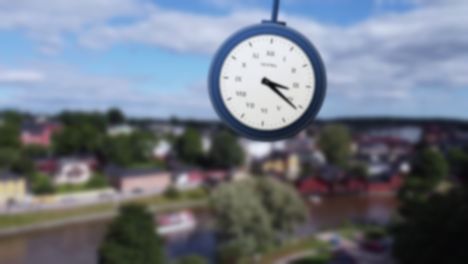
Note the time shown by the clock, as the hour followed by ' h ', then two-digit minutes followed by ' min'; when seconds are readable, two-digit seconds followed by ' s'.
3 h 21 min
